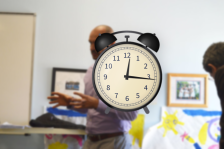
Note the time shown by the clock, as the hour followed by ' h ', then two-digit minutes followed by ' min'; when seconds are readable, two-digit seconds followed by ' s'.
12 h 16 min
